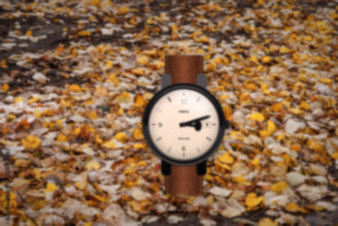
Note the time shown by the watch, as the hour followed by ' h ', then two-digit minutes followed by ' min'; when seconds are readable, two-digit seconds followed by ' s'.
3 h 12 min
